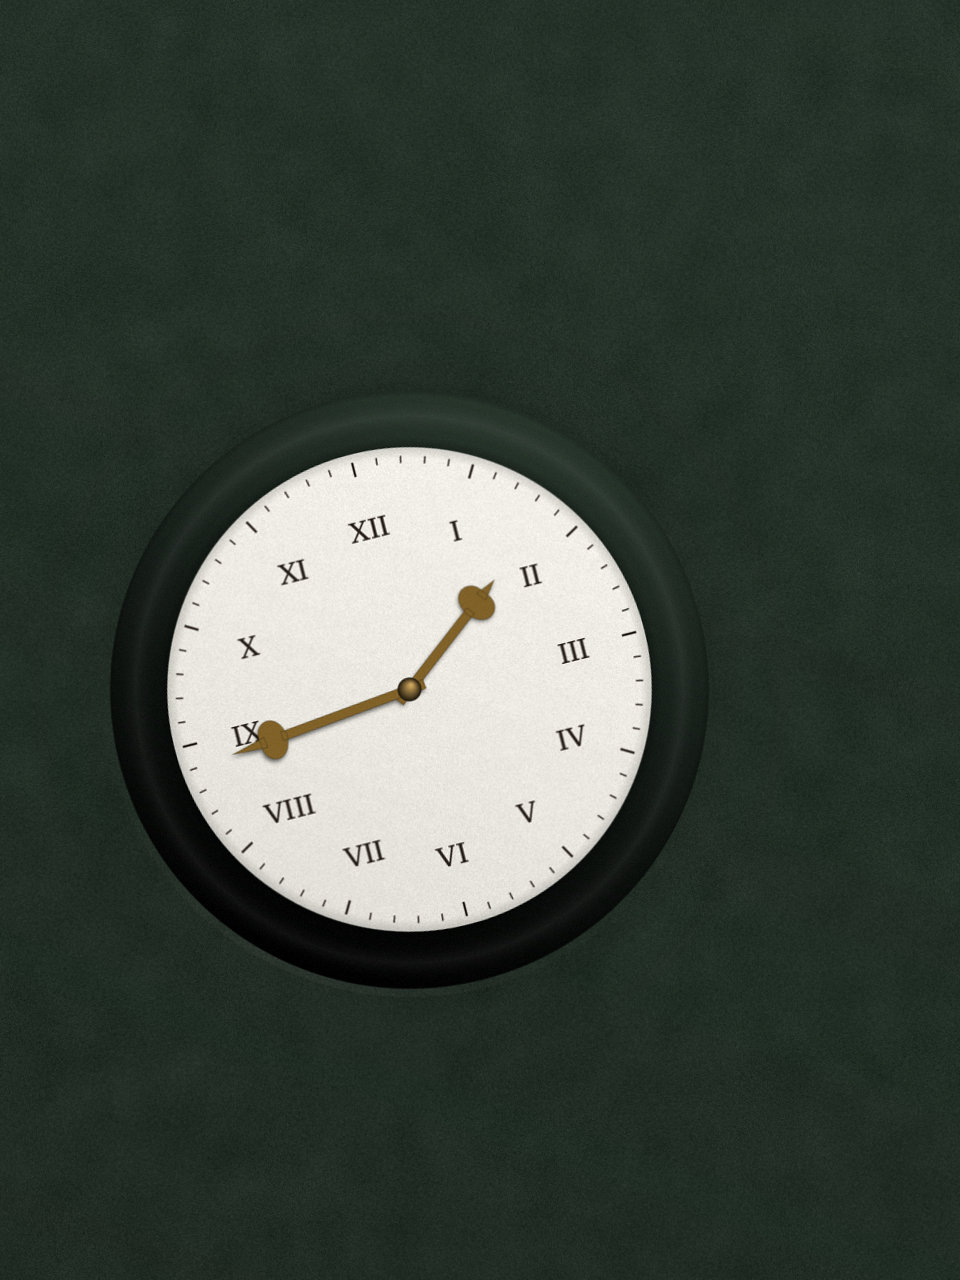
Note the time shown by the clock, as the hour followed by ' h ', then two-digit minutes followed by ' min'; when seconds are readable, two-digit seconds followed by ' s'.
1 h 44 min
